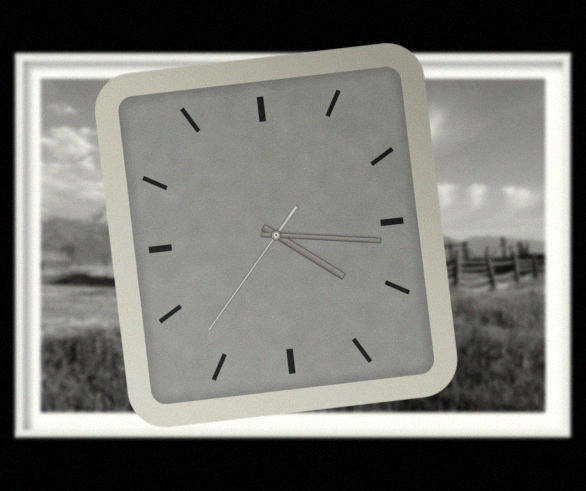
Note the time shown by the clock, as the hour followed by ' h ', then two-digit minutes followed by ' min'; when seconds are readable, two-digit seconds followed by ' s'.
4 h 16 min 37 s
